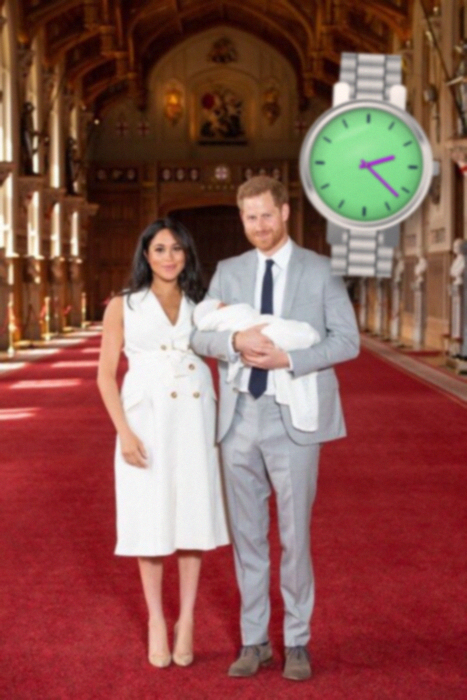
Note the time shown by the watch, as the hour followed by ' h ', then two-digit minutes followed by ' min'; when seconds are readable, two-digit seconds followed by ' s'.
2 h 22 min
